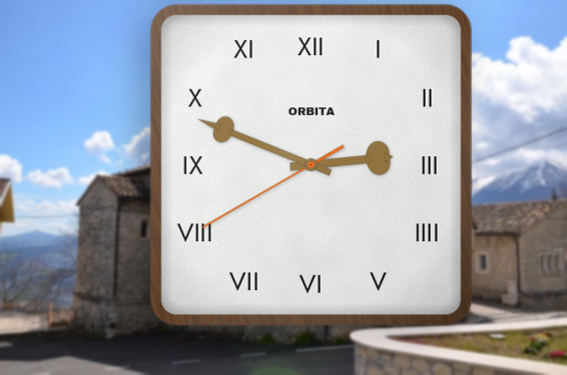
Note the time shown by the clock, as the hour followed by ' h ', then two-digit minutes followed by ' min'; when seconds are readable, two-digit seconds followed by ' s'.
2 h 48 min 40 s
